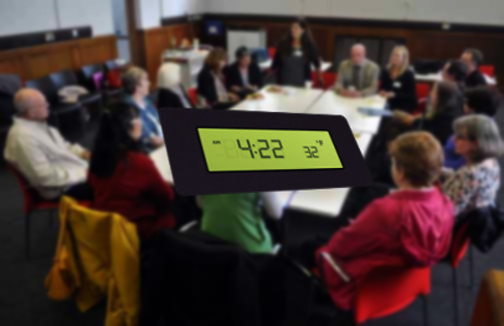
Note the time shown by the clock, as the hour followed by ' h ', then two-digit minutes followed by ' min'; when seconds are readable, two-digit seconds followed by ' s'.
4 h 22 min
